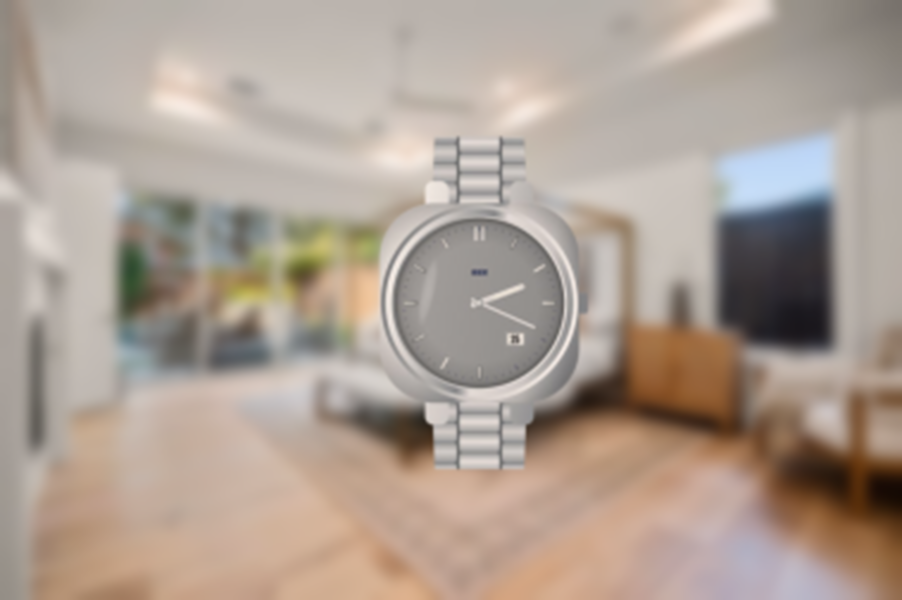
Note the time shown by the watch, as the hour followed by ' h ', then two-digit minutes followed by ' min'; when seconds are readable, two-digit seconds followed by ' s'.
2 h 19 min
